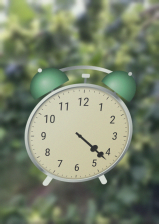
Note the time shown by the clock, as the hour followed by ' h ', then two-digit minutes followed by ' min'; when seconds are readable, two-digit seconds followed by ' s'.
4 h 22 min
